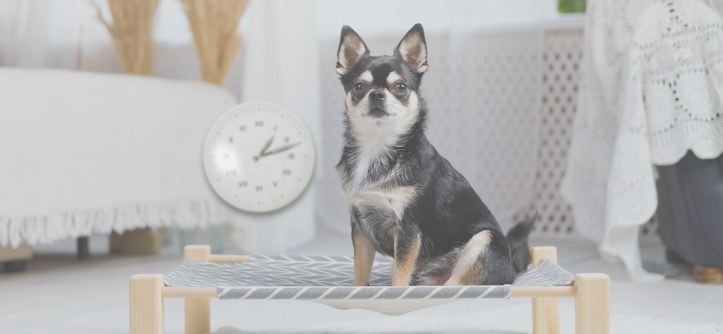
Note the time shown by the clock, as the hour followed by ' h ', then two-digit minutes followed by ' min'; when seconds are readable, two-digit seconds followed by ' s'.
1 h 12 min
